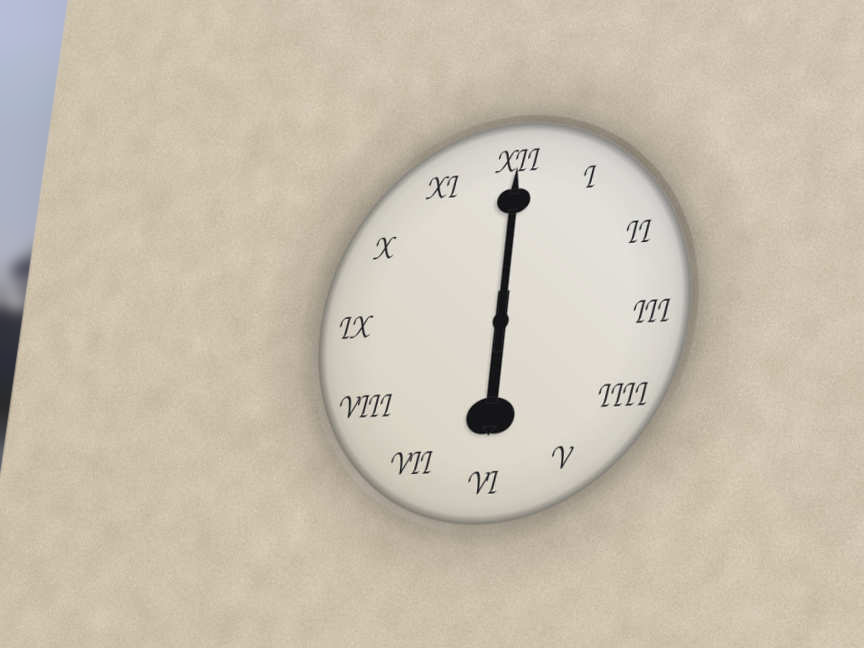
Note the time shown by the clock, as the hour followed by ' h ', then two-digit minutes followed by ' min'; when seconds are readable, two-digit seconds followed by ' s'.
6 h 00 min
